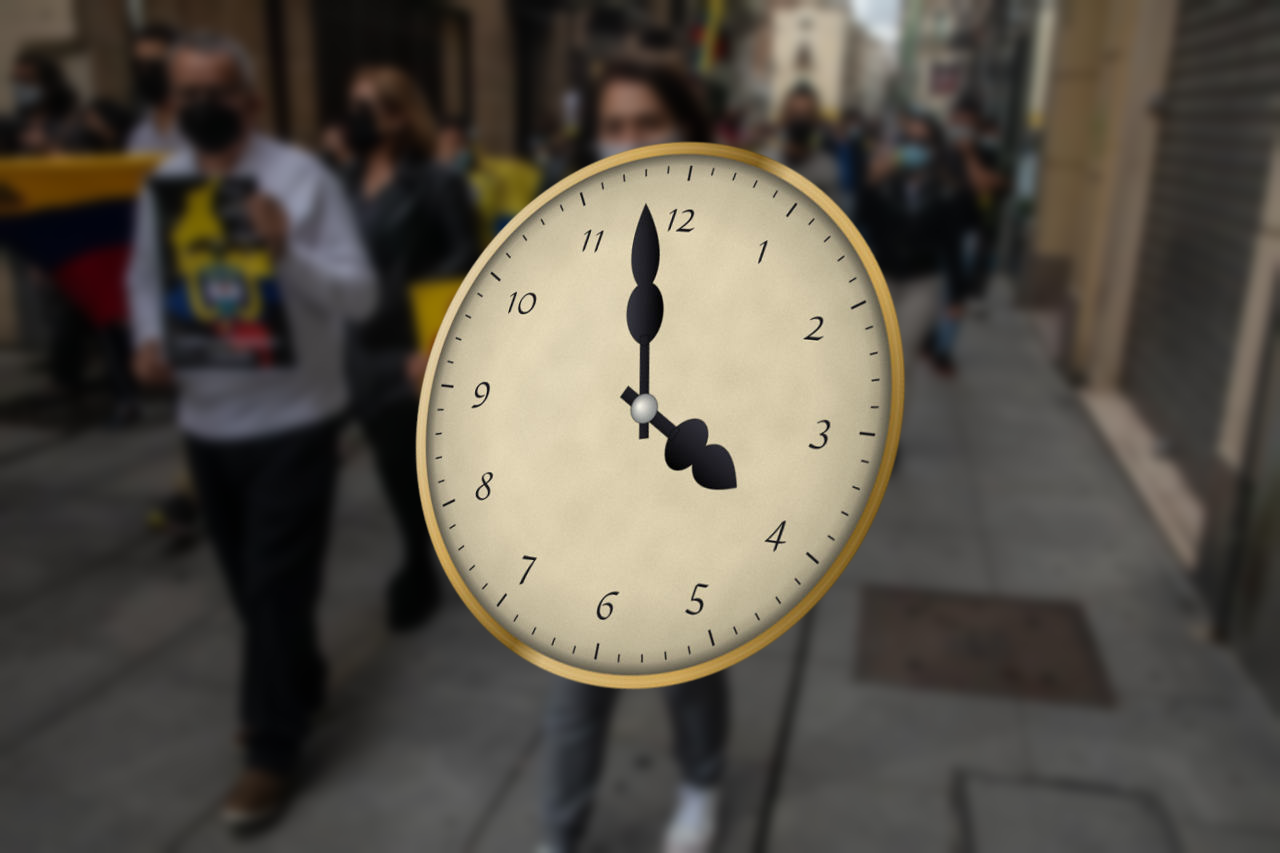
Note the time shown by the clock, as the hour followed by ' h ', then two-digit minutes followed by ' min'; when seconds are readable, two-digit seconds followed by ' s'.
3 h 58 min
